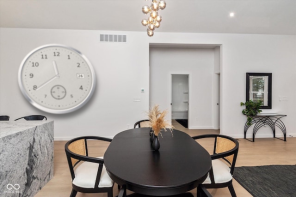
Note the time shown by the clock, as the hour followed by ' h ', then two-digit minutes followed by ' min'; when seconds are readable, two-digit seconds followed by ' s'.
11 h 39 min
